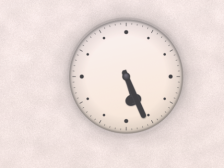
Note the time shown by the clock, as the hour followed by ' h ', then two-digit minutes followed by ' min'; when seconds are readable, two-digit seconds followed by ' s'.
5 h 26 min
